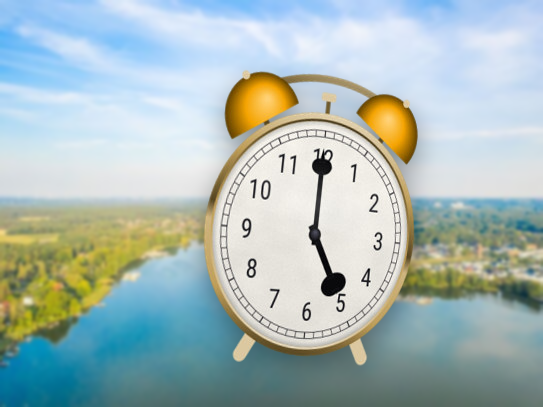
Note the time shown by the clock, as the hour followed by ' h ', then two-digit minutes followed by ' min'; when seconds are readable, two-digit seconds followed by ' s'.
5 h 00 min
